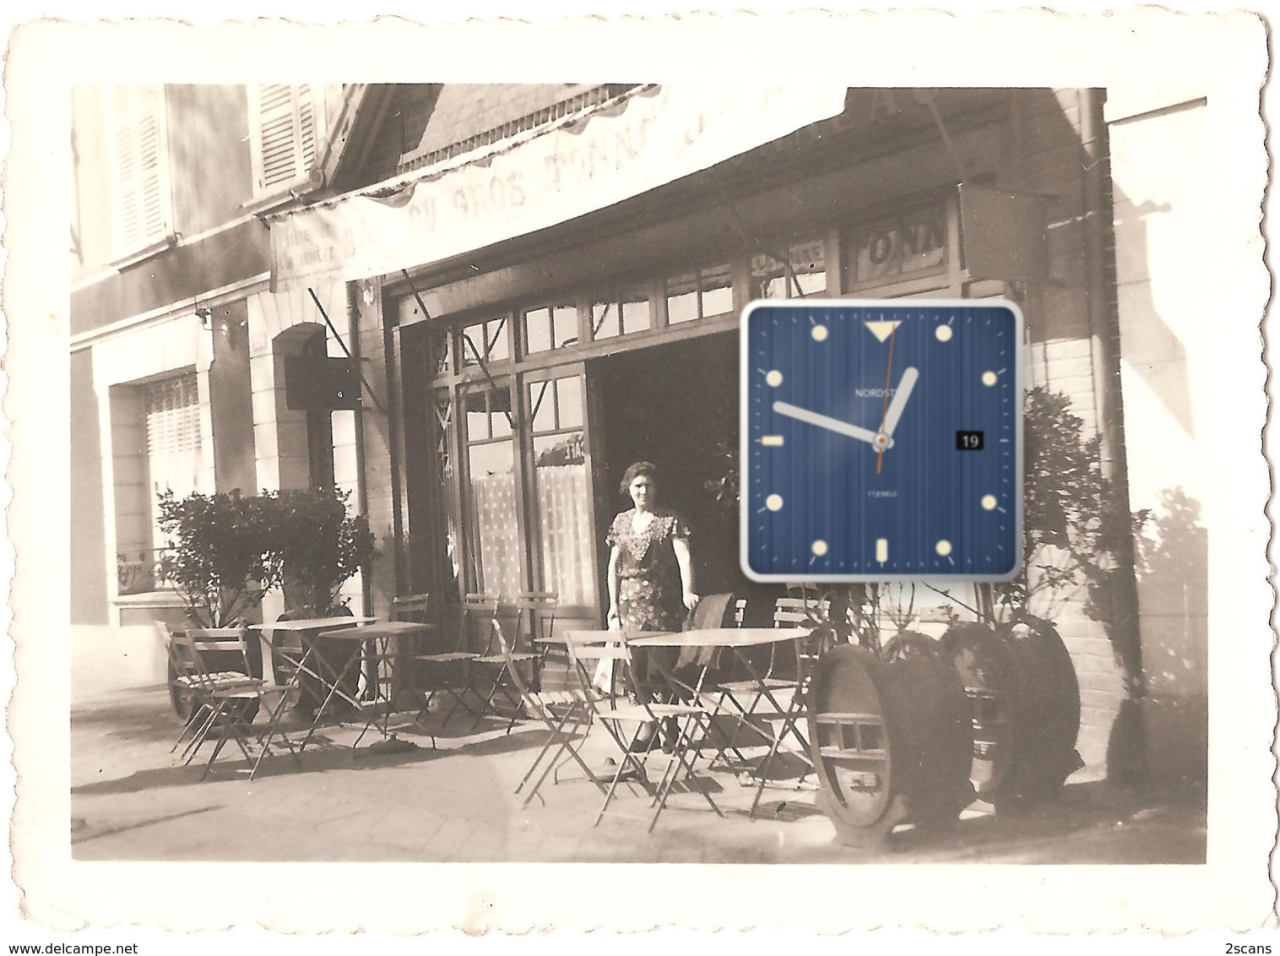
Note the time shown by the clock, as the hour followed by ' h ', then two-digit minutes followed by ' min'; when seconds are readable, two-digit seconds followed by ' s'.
12 h 48 min 01 s
